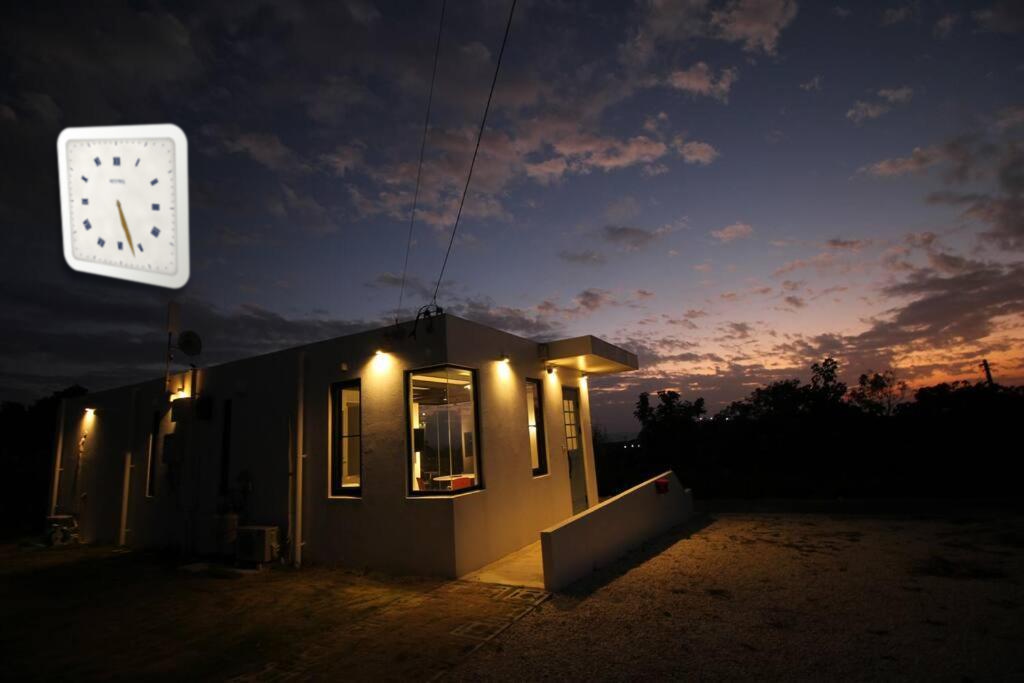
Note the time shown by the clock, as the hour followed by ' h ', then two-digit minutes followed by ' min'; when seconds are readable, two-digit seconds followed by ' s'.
5 h 27 min
